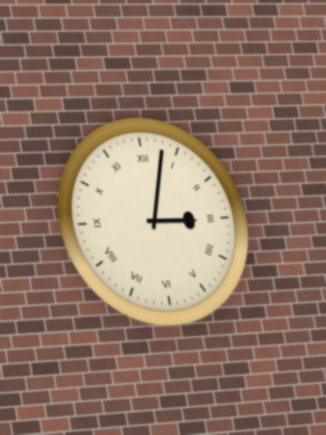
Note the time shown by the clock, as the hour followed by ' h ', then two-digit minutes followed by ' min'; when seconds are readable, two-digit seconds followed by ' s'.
3 h 03 min
